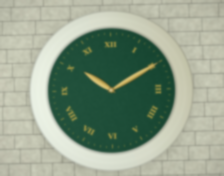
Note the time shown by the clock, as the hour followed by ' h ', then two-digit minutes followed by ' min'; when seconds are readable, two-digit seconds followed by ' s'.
10 h 10 min
